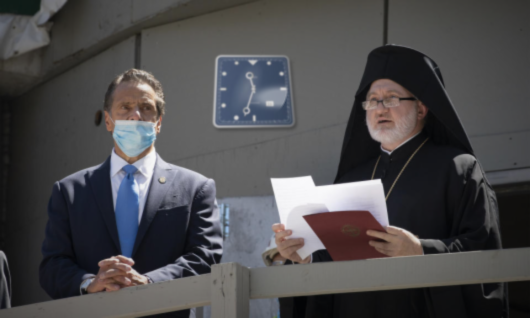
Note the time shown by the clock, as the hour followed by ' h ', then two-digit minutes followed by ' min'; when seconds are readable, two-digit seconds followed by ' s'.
11 h 33 min
